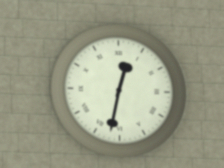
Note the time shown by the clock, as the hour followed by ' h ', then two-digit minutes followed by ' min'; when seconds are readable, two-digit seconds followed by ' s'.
12 h 32 min
